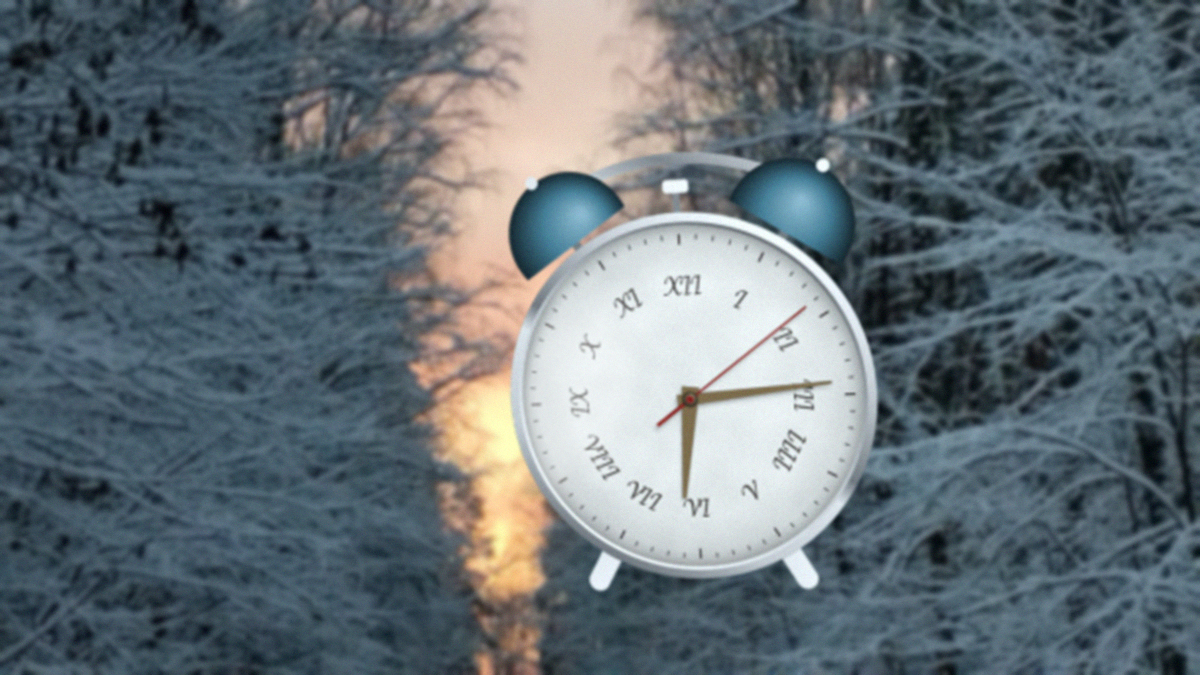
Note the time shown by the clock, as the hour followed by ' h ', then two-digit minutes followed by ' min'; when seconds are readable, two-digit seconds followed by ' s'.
6 h 14 min 09 s
